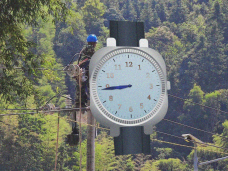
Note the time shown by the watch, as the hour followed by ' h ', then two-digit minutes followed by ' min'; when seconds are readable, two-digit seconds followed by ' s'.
8 h 44 min
